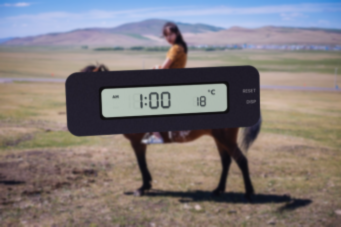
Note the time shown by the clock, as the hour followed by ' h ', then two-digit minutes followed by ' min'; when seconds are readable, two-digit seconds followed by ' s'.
1 h 00 min
